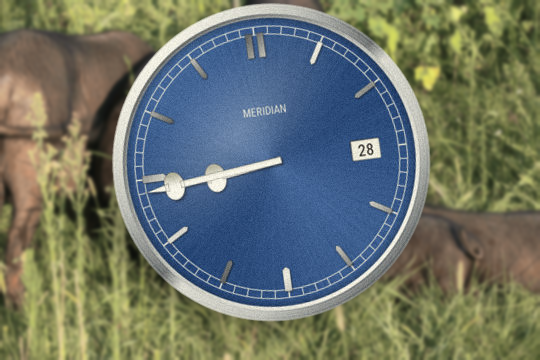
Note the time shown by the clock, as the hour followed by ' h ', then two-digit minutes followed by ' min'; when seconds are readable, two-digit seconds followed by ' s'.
8 h 44 min
